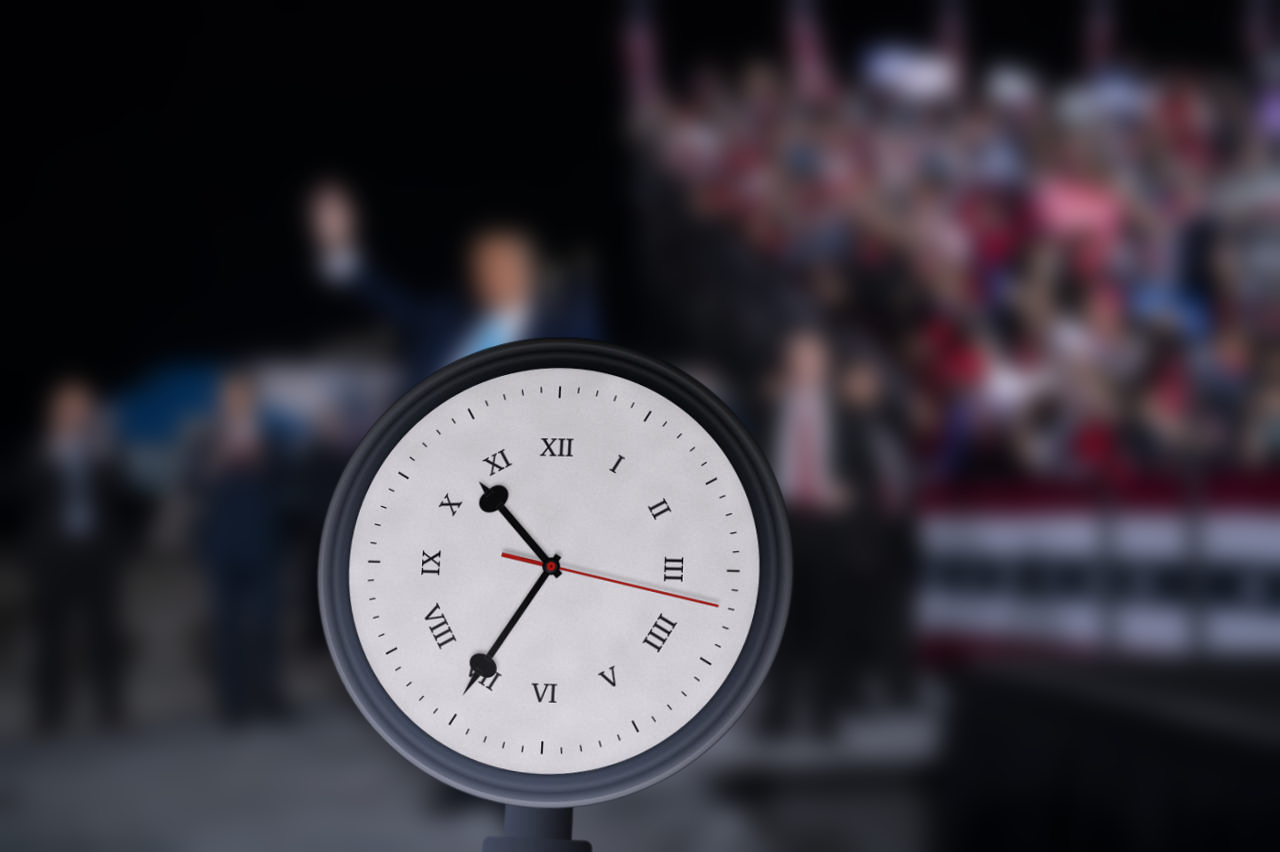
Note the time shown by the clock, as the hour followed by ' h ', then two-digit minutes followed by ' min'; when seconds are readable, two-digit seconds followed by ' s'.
10 h 35 min 17 s
